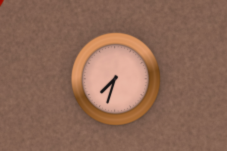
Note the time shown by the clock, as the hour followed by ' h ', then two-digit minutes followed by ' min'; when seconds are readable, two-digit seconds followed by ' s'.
7 h 33 min
